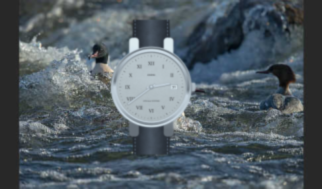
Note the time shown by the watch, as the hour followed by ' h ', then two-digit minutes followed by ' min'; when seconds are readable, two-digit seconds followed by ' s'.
2 h 39 min
